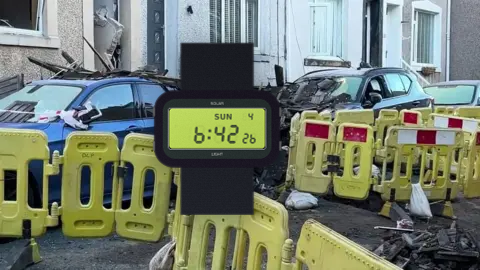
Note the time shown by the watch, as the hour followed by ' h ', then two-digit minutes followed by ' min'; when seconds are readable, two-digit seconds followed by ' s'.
6 h 42 min 26 s
